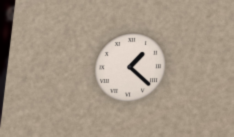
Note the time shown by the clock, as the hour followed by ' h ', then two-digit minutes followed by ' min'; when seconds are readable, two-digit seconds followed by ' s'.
1 h 22 min
